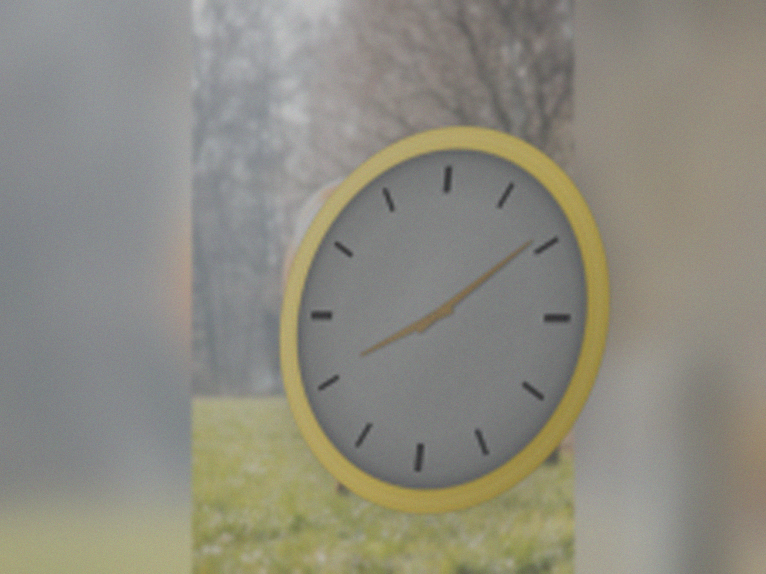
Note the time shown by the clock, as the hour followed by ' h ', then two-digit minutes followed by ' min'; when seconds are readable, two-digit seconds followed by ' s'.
8 h 09 min
